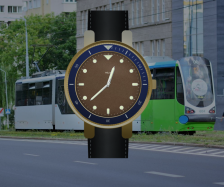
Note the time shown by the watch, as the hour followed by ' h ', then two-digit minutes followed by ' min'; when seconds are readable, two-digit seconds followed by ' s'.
12 h 38 min
